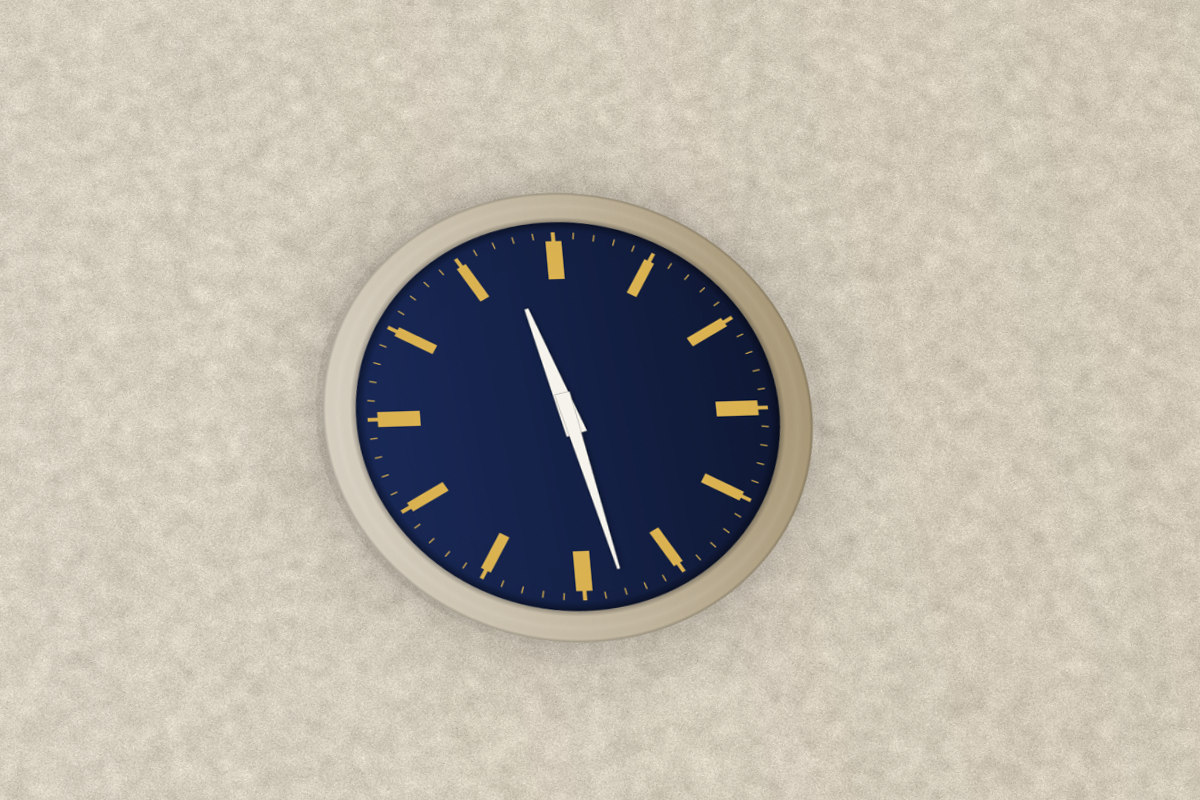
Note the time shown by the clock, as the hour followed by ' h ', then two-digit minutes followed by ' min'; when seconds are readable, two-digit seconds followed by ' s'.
11 h 28 min
